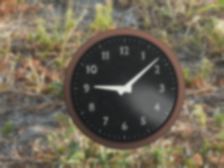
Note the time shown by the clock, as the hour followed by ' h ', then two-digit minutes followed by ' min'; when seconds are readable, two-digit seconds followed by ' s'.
9 h 08 min
